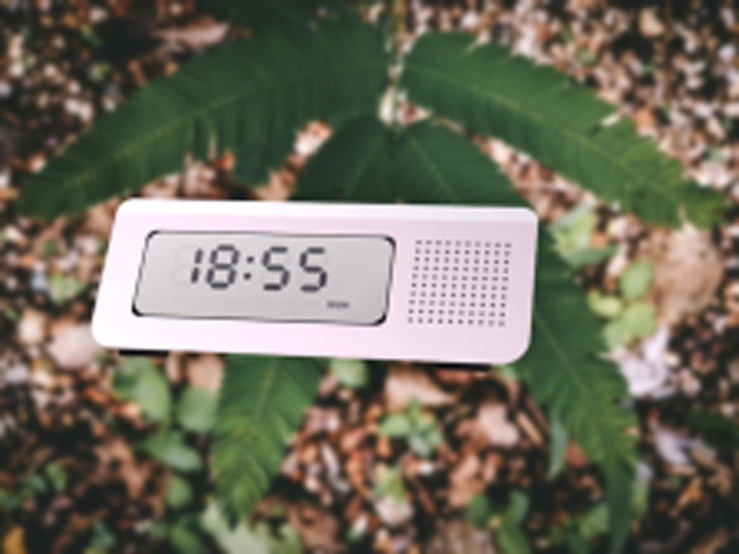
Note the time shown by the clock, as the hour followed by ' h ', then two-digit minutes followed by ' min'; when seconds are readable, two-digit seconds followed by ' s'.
18 h 55 min
